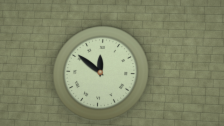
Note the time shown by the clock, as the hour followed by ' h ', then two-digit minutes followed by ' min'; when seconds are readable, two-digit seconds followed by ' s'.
11 h 51 min
